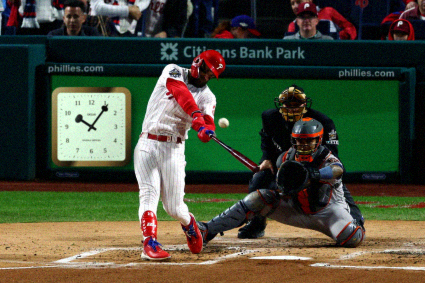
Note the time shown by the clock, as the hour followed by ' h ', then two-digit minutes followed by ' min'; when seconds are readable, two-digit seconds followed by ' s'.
10 h 06 min
